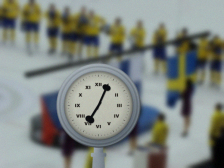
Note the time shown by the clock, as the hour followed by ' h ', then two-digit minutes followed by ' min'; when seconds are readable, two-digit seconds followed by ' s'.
7 h 04 min
